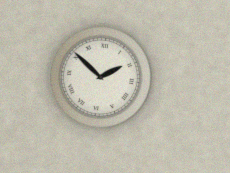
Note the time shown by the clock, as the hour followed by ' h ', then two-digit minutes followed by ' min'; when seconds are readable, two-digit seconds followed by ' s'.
1 h 51 min
